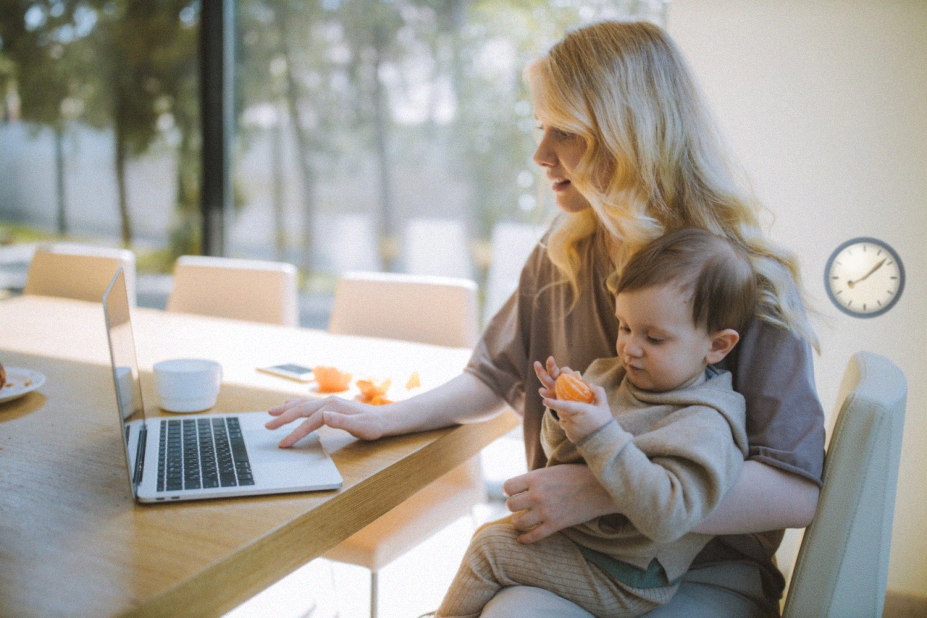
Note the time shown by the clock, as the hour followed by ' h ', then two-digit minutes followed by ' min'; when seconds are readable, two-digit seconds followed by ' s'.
8 h 08 min
